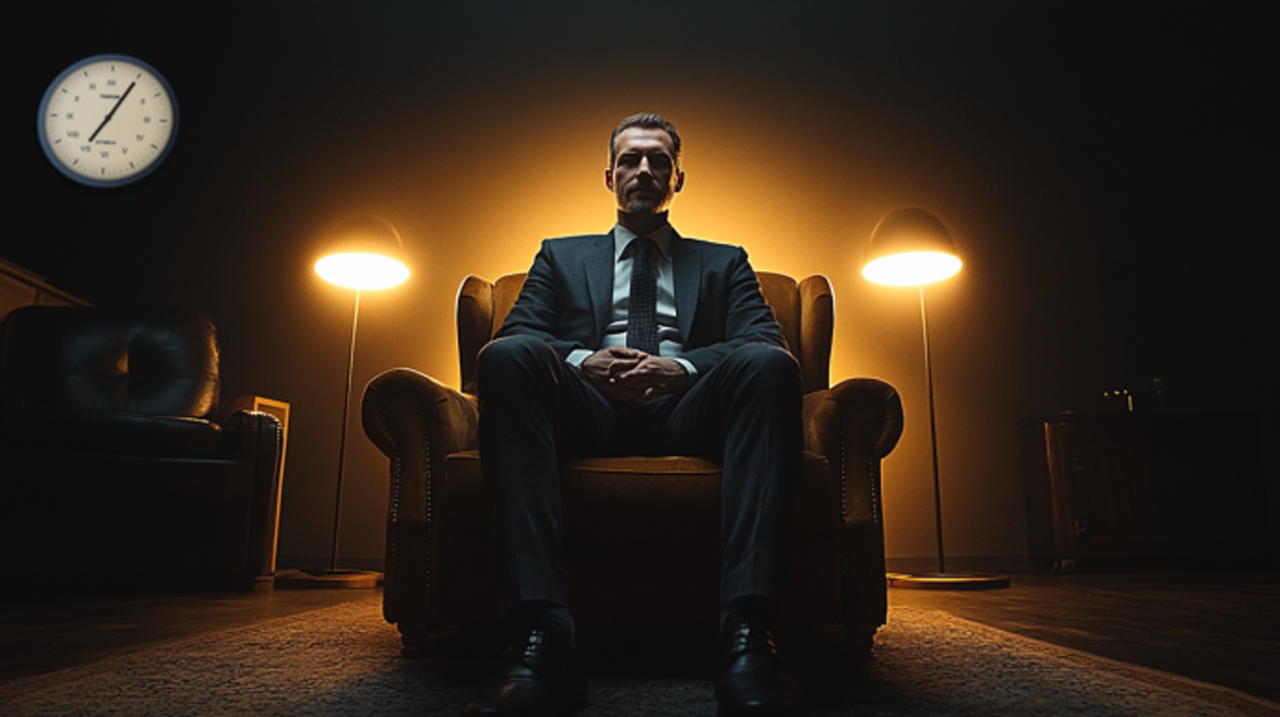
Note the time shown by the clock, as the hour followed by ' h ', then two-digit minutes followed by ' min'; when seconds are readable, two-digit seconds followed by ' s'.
7 h 05 min
